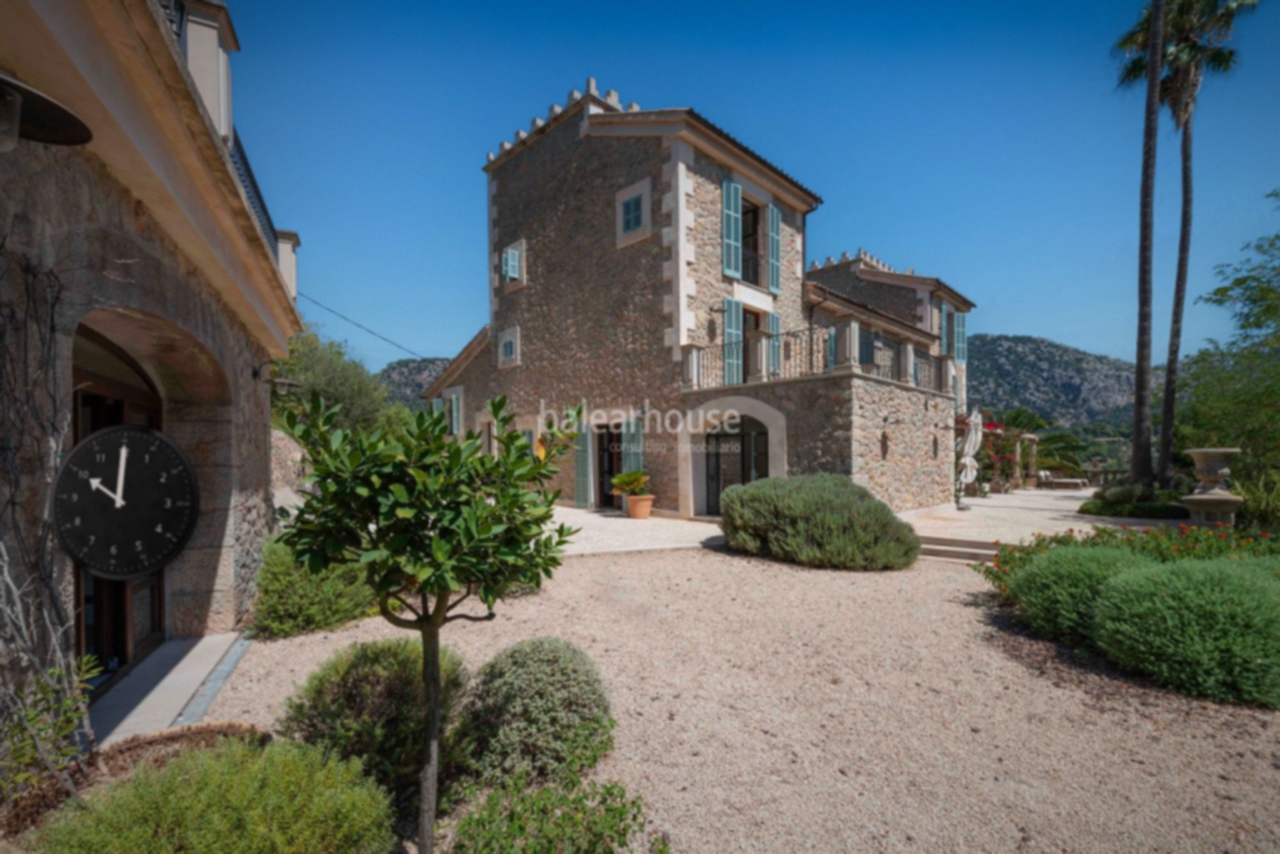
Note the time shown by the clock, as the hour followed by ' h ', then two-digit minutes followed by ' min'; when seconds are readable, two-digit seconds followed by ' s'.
10 h 00 min
